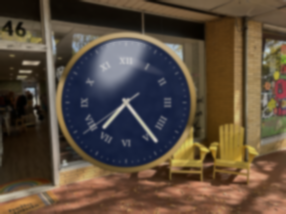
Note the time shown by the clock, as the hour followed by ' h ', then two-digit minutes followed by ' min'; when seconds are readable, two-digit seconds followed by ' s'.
7 h 23 min 39 s
